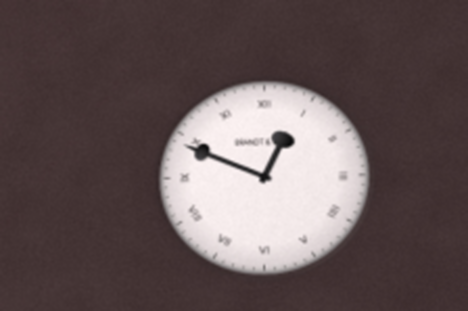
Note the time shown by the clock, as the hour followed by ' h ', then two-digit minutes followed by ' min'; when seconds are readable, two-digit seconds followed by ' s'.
12 h 49 min
